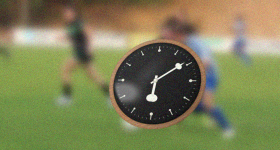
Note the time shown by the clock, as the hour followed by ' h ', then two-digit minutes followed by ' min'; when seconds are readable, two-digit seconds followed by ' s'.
6 h 09 min
